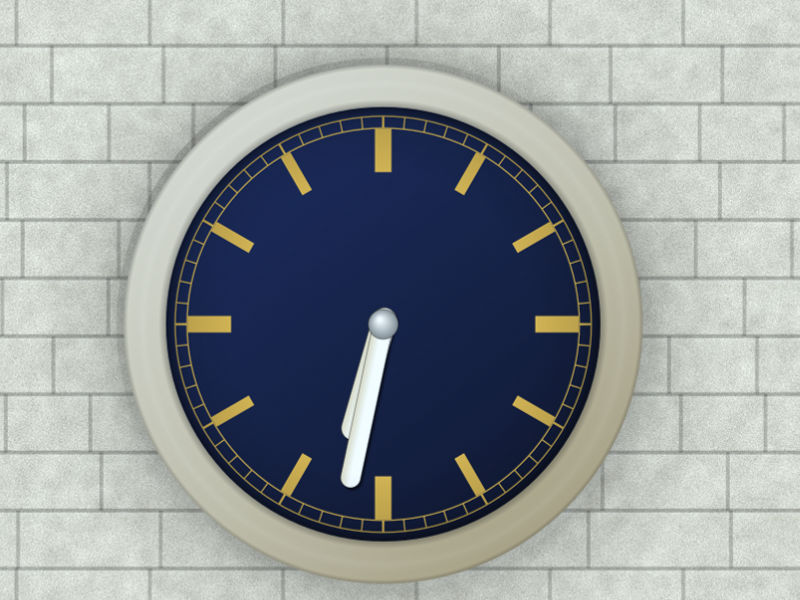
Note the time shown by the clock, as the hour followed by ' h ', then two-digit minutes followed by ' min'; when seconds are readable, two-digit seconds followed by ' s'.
6 h 32 min
